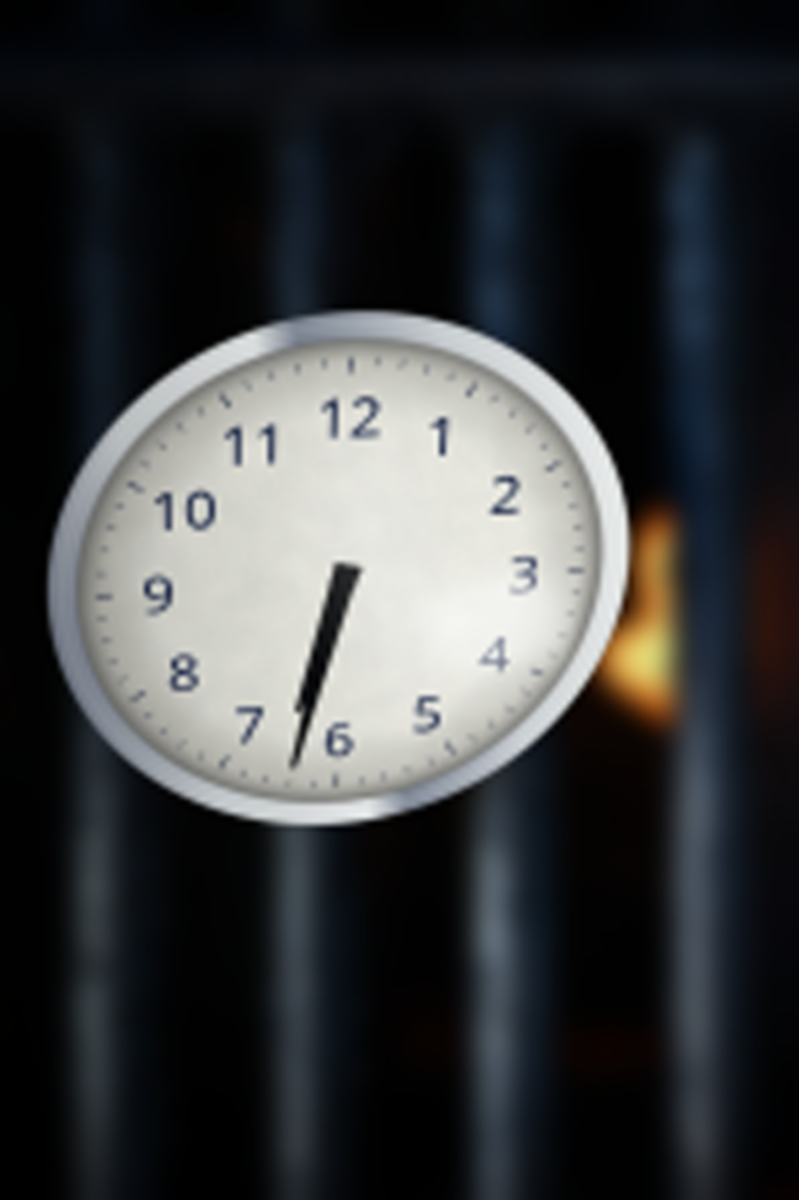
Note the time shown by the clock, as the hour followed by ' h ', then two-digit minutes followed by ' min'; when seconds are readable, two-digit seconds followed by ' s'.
6 h 32 min
